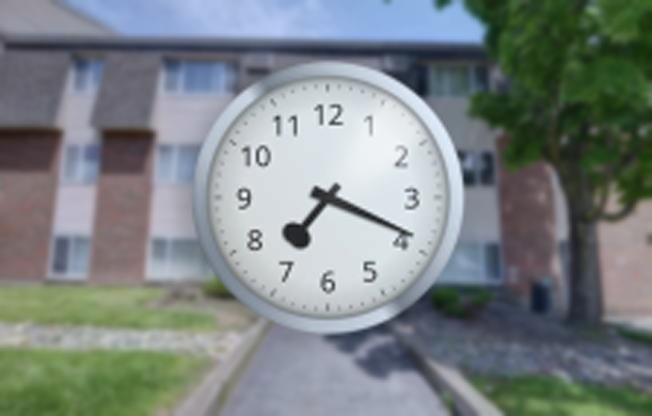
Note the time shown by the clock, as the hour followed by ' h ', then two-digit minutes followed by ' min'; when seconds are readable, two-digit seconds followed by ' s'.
7 h 19 min
